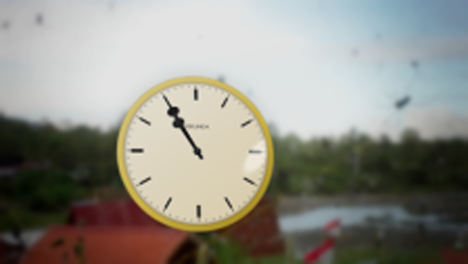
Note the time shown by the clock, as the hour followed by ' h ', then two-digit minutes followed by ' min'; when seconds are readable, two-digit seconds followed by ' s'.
10 h 55 min
